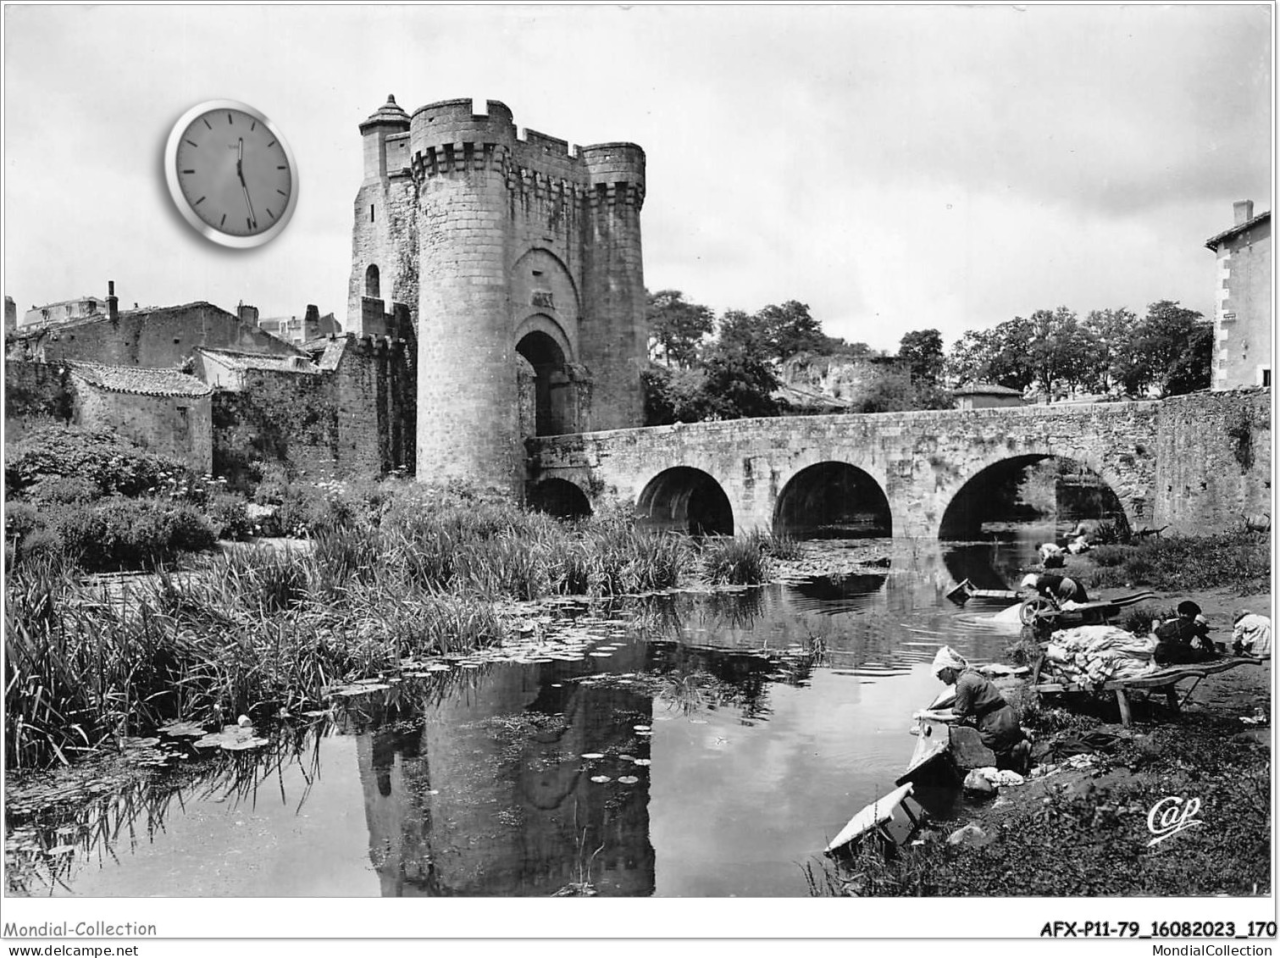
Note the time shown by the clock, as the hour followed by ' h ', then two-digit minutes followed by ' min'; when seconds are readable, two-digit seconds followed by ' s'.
12 h 29 min
